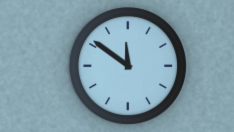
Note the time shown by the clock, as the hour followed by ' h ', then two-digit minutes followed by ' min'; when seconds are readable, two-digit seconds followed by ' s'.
11 h 51 min
